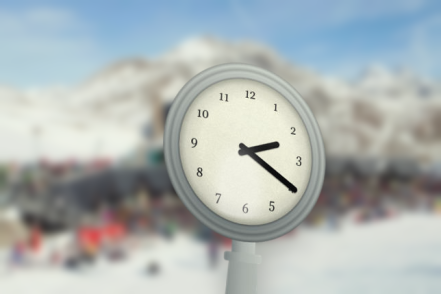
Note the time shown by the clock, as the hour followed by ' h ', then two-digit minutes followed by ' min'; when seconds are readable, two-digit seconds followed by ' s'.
2 h 20 min
